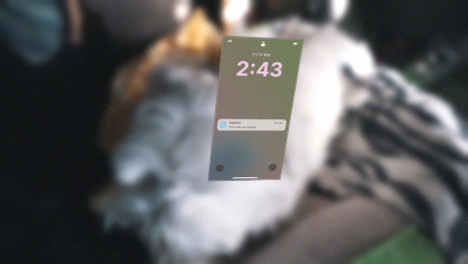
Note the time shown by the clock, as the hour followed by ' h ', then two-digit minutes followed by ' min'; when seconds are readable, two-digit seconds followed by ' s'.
2 h 43 min
